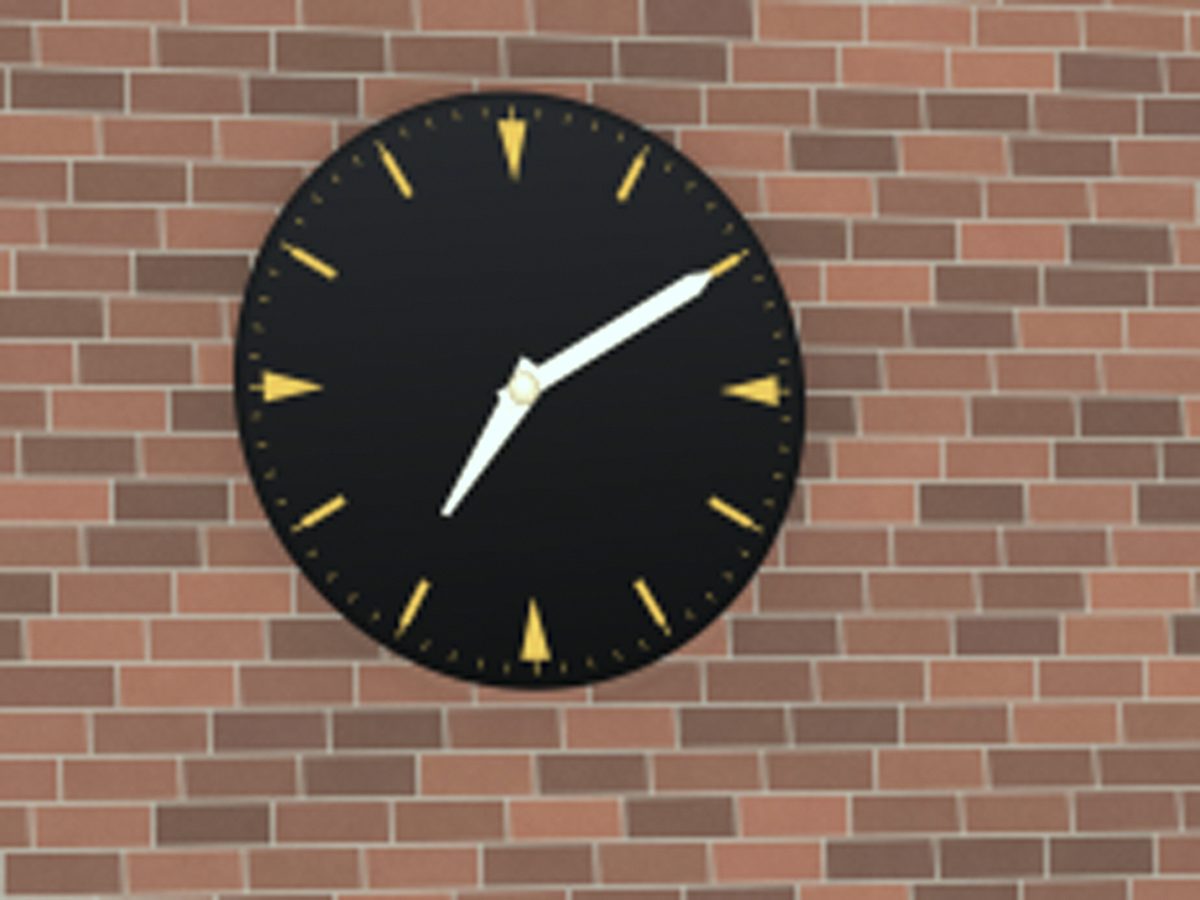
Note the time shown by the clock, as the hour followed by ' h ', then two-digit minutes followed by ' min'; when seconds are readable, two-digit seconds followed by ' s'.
7 h 10 min
